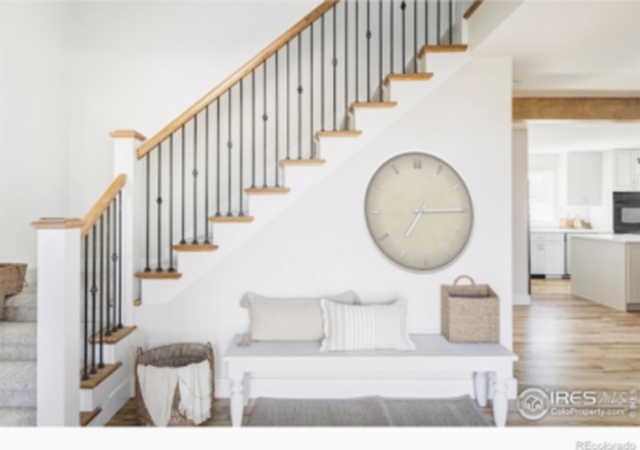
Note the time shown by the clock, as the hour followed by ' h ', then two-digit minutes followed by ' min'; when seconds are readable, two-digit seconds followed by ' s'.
7 h 15 min
